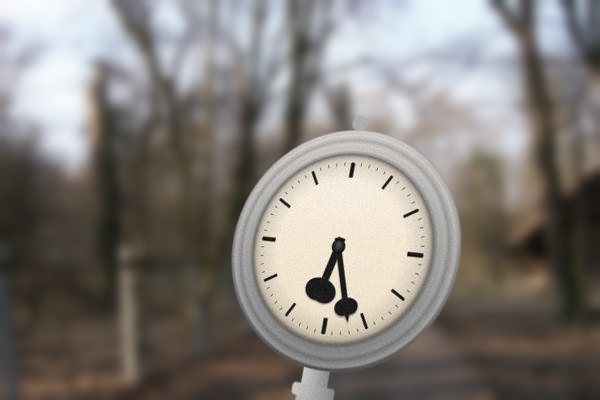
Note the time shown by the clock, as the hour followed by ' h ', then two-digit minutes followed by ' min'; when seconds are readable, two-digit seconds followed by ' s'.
6 h 27 min
